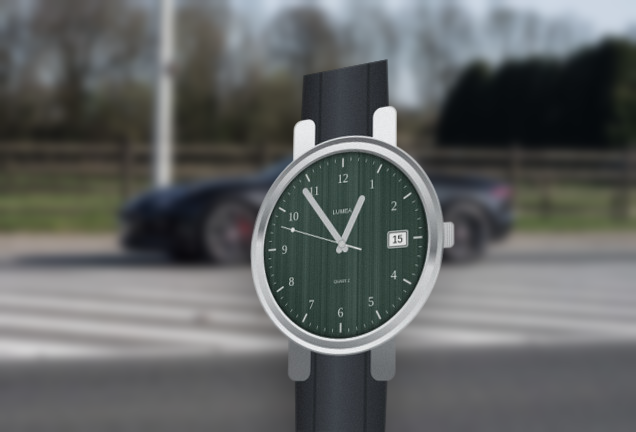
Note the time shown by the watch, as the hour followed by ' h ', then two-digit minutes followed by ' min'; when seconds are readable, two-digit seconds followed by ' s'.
12 h 53 min 48 s
